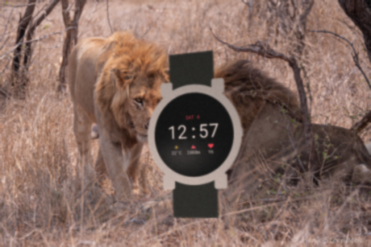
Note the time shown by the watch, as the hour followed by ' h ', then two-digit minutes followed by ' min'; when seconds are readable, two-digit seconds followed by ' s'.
12 h 57 min
